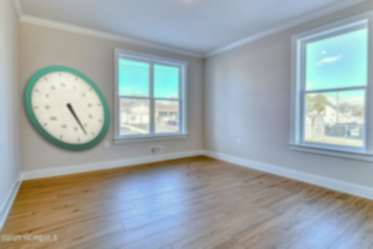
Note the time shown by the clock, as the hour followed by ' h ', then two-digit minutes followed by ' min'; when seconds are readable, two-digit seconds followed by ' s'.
5 h 27 min
